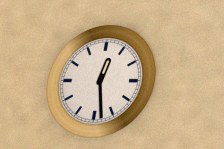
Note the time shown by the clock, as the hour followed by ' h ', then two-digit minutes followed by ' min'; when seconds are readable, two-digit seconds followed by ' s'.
12 h 28 min
